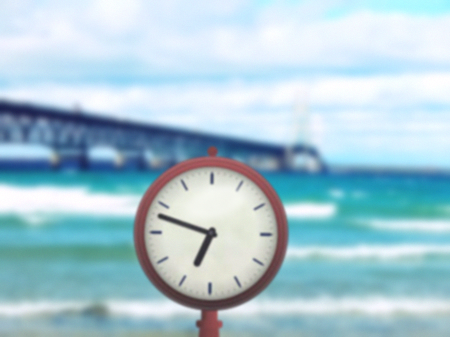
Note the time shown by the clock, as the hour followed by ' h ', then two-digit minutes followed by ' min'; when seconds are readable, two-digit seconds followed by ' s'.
6 h 48 min
